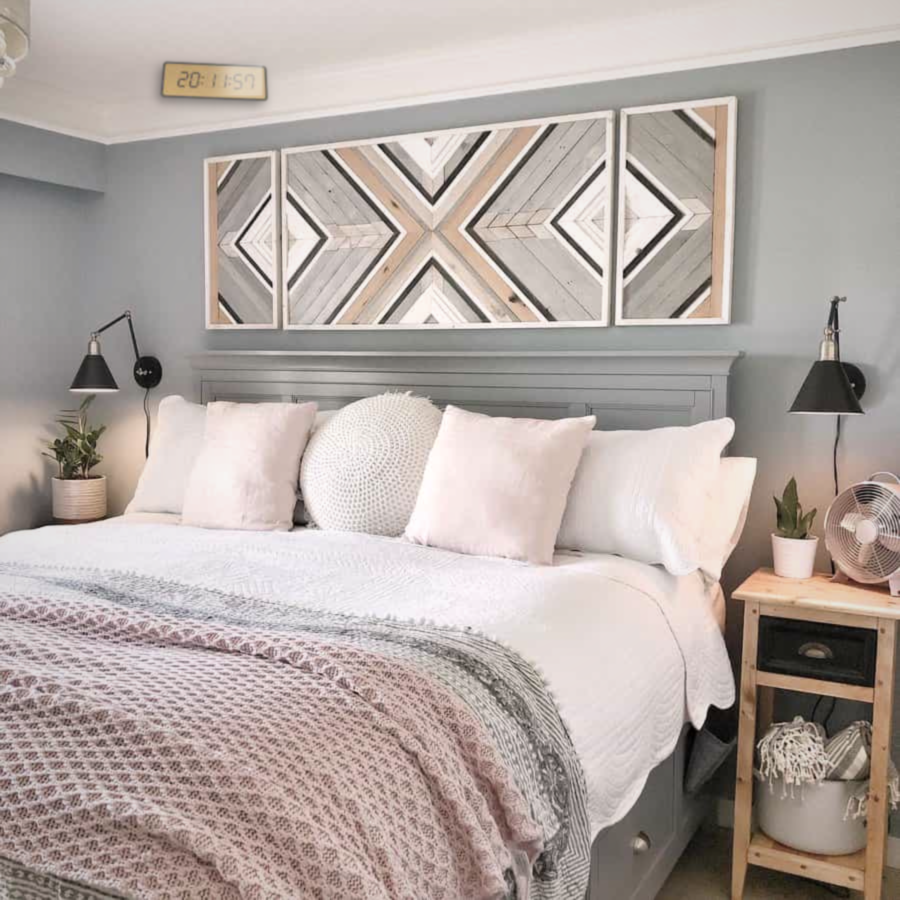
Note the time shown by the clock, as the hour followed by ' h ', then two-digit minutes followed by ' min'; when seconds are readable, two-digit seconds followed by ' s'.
20 h 11 min 57 s
